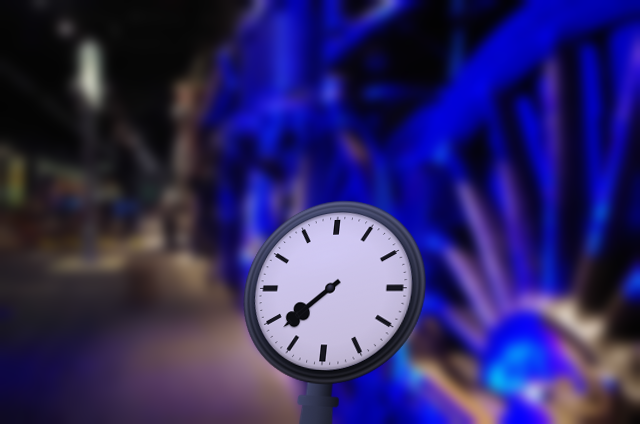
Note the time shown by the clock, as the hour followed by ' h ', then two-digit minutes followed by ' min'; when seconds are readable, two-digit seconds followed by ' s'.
7 h 38 min
